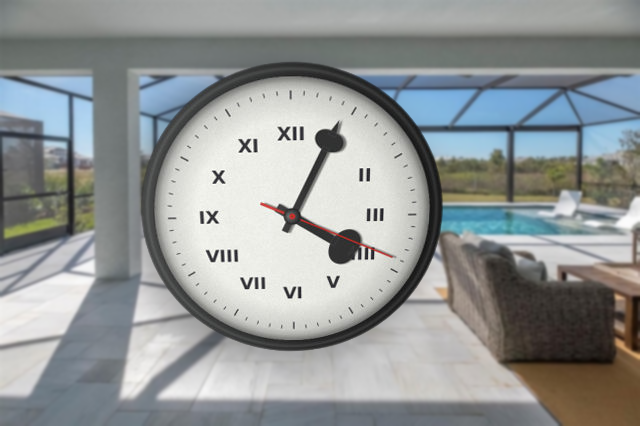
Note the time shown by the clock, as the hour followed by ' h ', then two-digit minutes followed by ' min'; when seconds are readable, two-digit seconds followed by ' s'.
4 h 04 min 19 s
